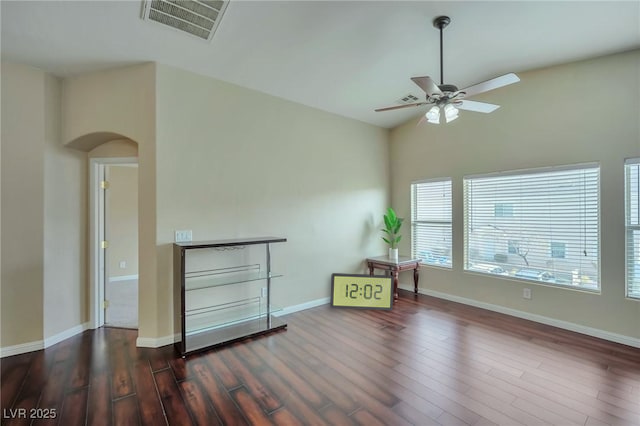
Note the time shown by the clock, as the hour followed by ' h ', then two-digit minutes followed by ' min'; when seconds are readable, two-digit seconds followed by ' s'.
12 h 02 min
